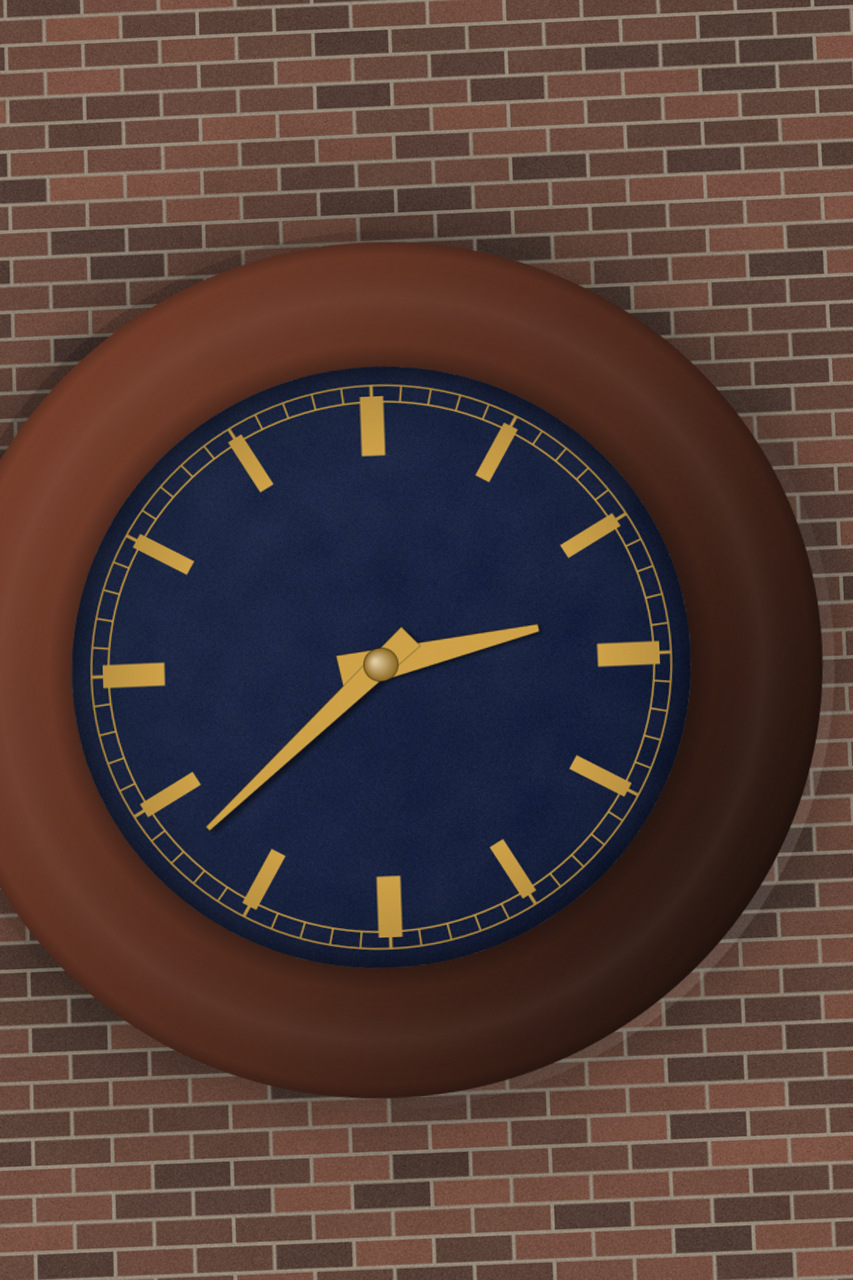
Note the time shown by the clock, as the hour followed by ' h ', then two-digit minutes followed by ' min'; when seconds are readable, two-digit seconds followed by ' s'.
2 h 38 min
